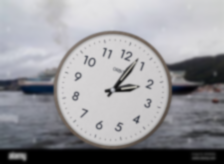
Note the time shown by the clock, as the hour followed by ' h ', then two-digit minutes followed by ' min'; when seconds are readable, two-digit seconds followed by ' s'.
2 h 03 min
